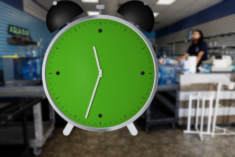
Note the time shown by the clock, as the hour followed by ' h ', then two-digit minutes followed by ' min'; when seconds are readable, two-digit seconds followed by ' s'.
11 h 33 min
